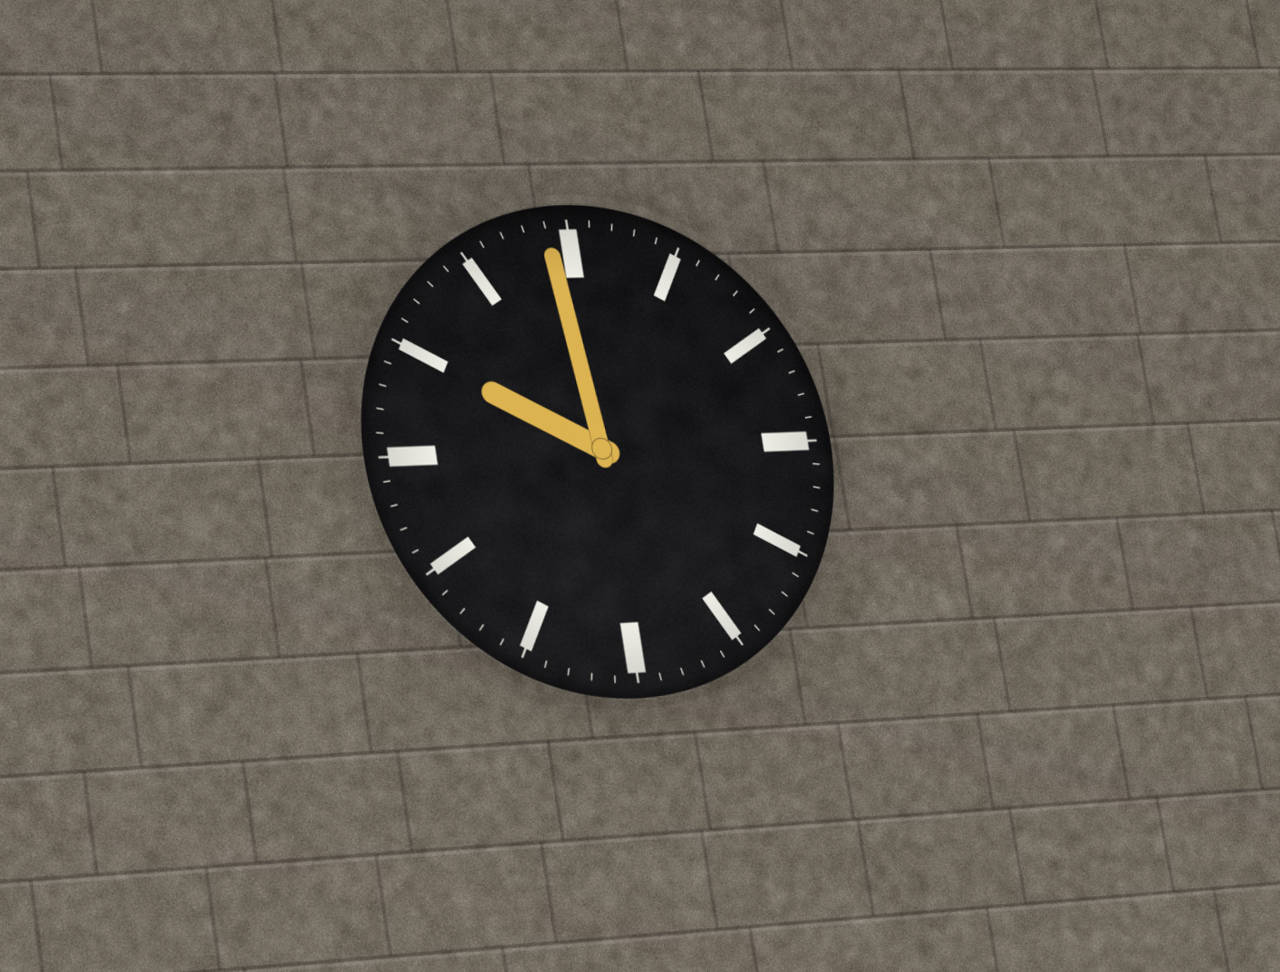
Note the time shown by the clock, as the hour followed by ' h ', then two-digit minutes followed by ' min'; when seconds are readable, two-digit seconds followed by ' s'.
9 h 59 min
